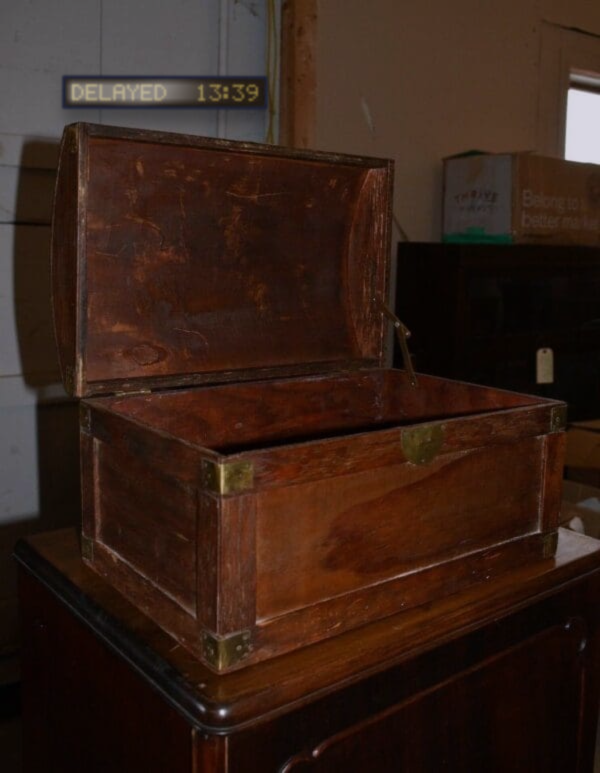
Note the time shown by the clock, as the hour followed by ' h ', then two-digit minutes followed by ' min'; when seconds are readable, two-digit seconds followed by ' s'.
13 h 39 min
